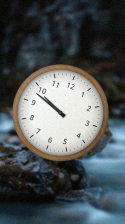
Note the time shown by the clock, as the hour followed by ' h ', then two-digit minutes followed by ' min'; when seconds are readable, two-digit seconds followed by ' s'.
9 h 48 min
